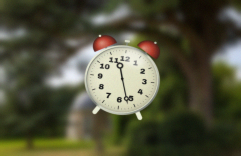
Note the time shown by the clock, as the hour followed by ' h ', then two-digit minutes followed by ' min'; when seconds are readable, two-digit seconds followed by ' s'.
11 h 27 min
